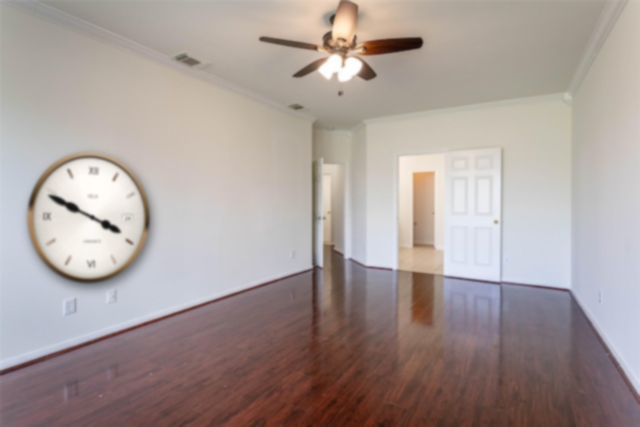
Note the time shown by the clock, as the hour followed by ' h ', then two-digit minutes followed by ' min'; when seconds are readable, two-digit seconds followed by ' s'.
3 h 49 min
